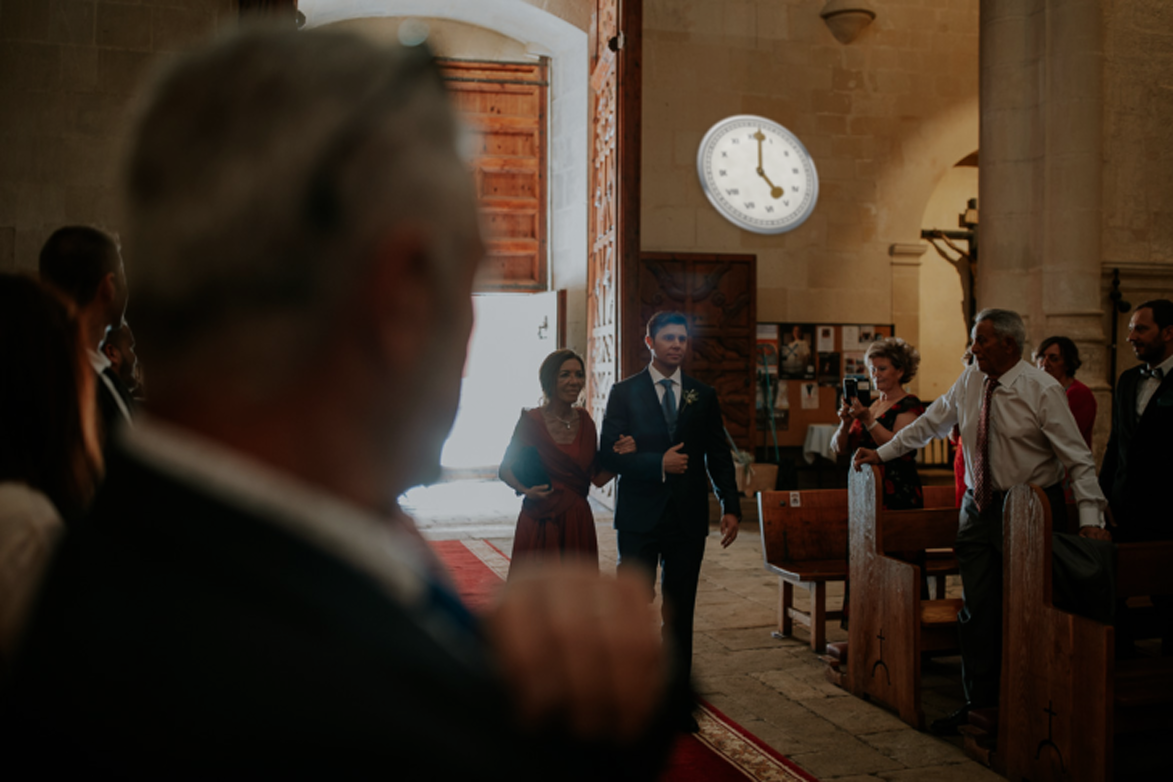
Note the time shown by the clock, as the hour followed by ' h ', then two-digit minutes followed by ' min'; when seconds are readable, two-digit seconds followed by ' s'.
5 h 02 min
